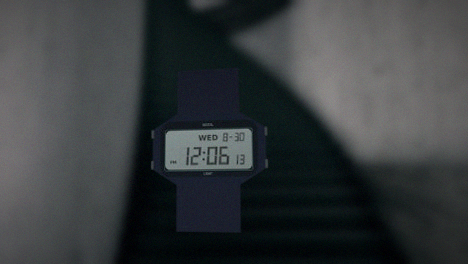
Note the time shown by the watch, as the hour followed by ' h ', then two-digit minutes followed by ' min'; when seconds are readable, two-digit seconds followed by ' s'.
12 h 06 min 13 s
